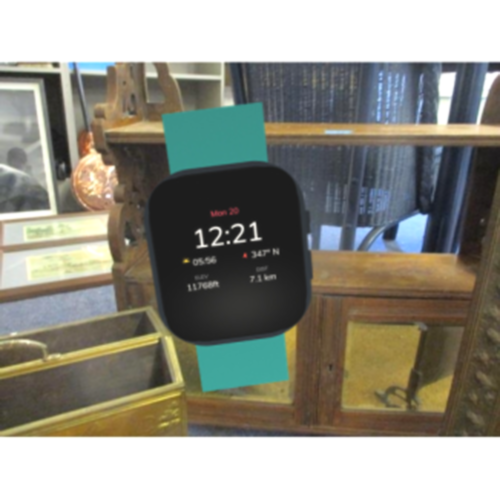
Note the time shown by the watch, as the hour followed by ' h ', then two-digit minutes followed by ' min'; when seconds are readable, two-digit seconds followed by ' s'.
12 h 21 min
